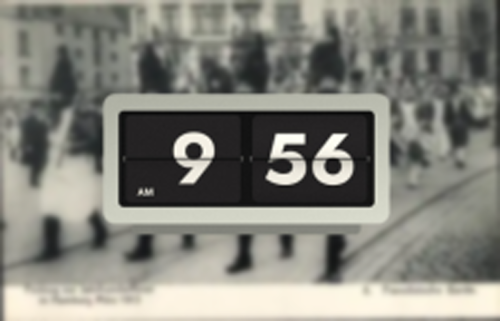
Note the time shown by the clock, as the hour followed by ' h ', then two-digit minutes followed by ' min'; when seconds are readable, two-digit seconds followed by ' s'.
9 h 56 min
